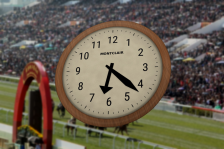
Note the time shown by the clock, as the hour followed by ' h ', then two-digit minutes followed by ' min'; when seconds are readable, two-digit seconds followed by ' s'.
6 h 22 min
